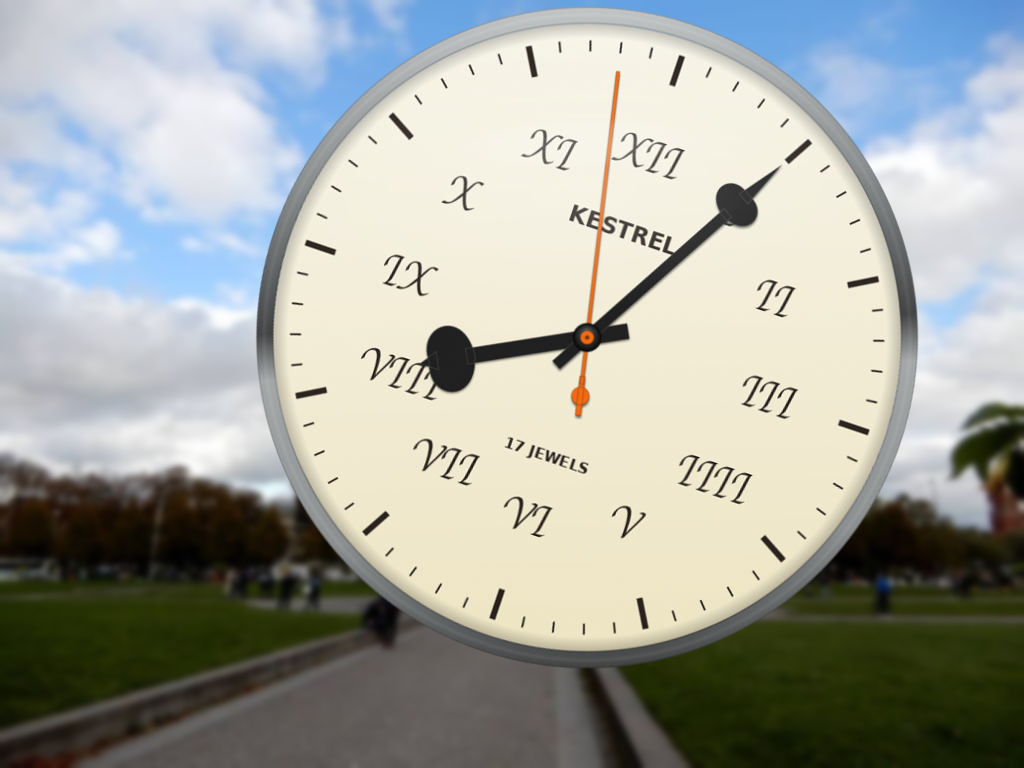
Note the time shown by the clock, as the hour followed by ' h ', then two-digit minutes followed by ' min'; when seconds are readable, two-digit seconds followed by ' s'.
8 h 04 min 58 s
